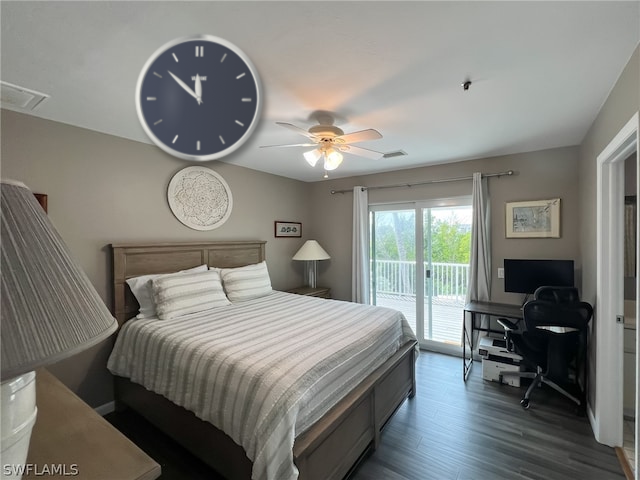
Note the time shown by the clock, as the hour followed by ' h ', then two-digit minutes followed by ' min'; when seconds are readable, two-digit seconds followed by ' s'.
11 h 52 min
